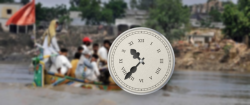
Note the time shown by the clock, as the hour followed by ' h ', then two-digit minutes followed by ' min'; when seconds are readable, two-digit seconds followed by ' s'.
10 h 37 min
